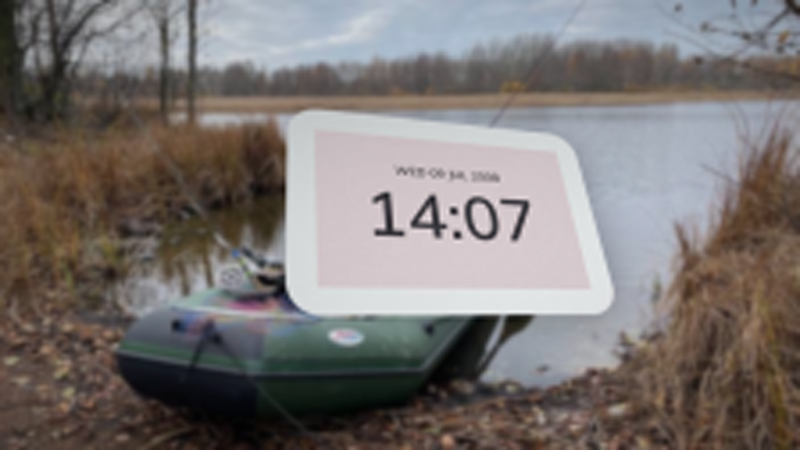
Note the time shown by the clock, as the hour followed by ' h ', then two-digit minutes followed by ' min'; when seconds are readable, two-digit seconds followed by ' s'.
14 h 07 min
